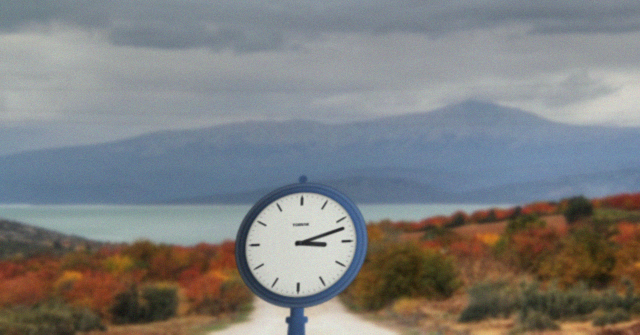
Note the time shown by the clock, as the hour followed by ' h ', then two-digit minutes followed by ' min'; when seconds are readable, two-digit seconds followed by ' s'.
3 h 12 min
